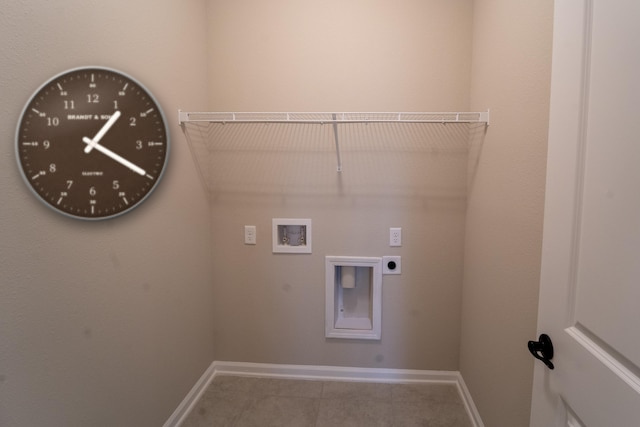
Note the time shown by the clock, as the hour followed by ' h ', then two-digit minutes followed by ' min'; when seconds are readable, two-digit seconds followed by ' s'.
1 h 20 min
